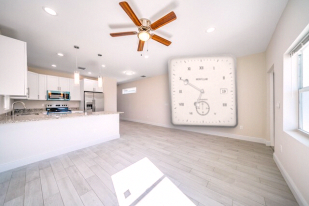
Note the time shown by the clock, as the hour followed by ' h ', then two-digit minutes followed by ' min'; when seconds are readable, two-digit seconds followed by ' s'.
6 h 50 min
